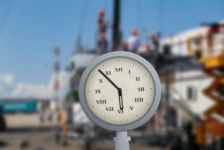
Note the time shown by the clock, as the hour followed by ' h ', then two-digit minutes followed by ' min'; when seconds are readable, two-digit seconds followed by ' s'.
5 h 53 min
